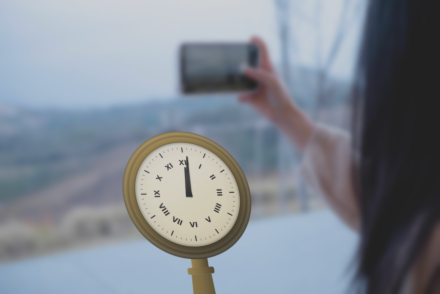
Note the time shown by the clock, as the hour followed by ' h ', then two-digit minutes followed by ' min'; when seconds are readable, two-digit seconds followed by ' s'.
12 h 01 min
